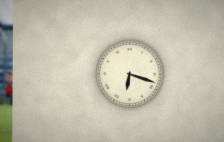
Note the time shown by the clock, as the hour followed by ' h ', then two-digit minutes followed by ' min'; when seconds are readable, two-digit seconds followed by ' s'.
6 h 18 min
